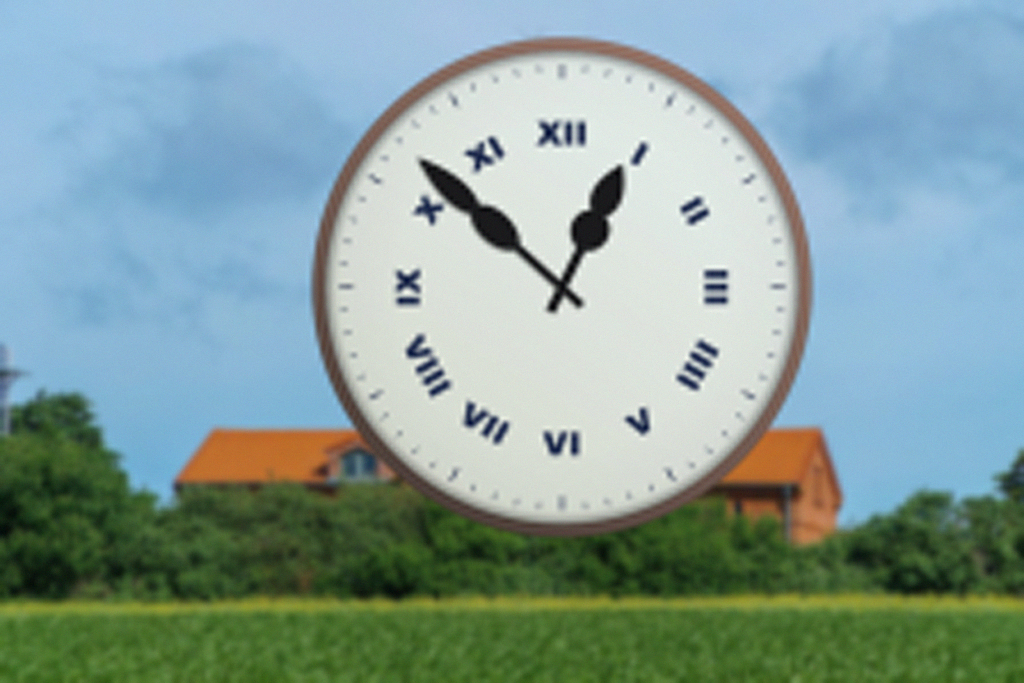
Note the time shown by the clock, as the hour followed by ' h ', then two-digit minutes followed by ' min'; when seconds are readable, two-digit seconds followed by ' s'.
12 h 52 min
